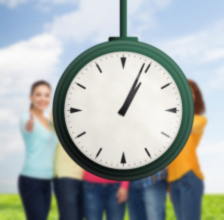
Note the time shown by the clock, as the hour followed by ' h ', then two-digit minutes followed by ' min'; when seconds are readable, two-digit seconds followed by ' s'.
1 h 04 min
